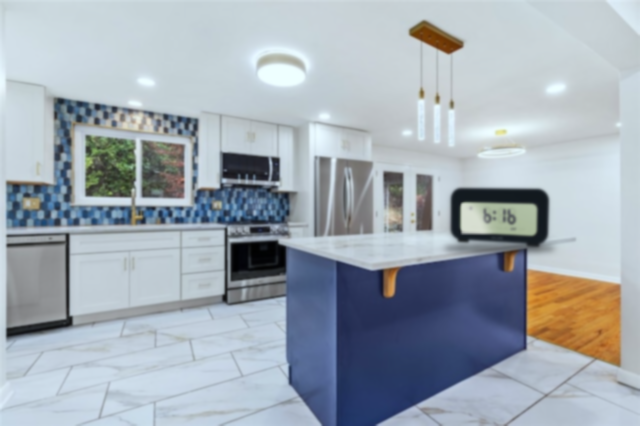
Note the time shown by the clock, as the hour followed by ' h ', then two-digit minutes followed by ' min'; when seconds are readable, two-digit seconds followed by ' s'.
6 h 16 min
